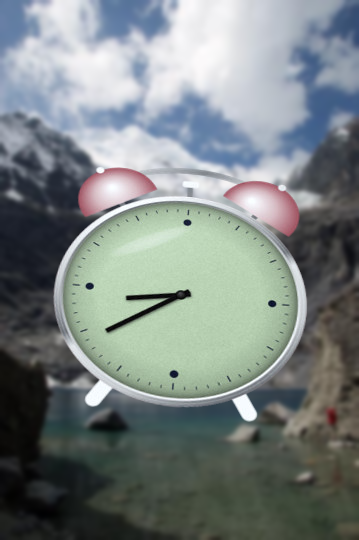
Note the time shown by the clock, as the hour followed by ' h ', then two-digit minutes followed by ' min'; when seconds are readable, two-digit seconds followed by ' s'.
8 h 39 min
